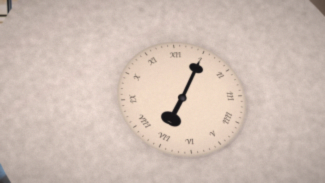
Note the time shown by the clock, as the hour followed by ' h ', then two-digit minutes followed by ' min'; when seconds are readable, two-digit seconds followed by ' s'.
7 h 05 min
